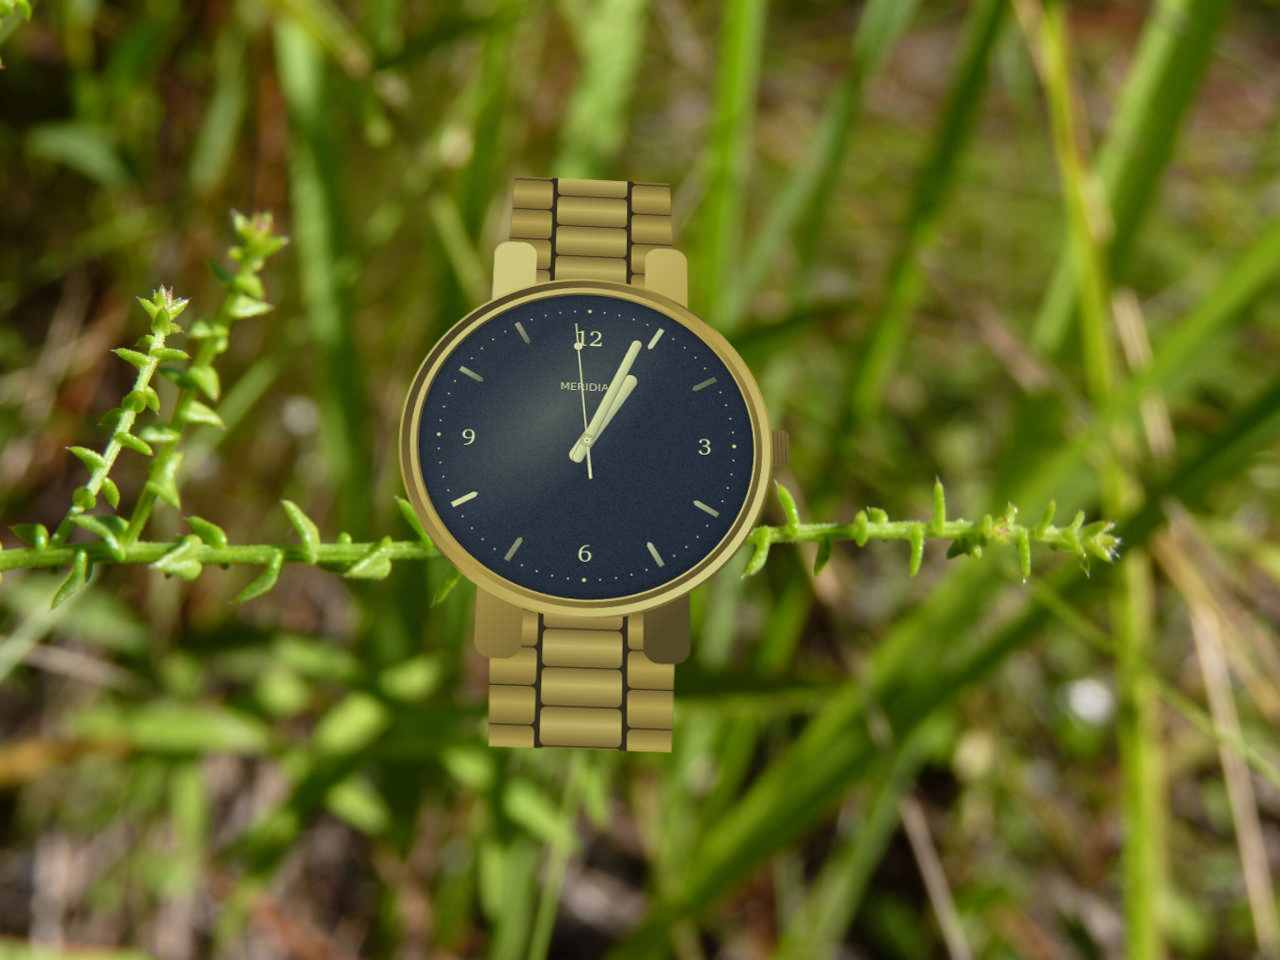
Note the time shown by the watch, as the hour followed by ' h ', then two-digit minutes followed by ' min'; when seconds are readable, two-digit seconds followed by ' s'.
1 h 03 min 59 s
